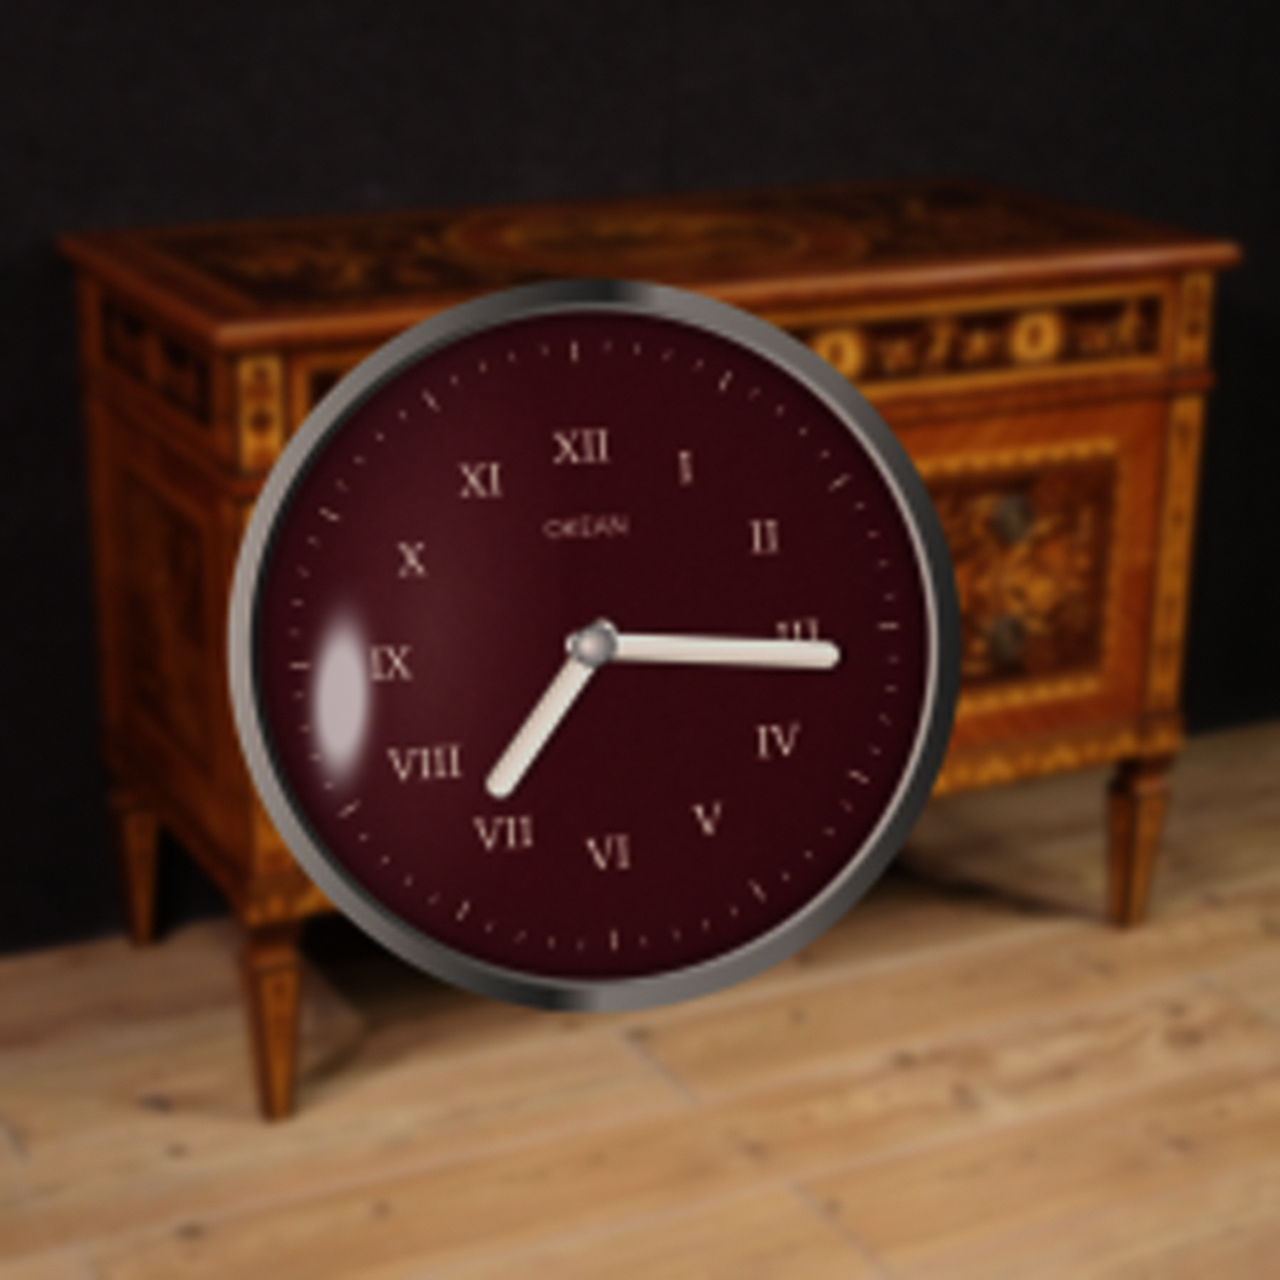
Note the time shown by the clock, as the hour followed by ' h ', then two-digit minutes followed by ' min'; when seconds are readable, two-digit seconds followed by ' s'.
7 h 16 min
